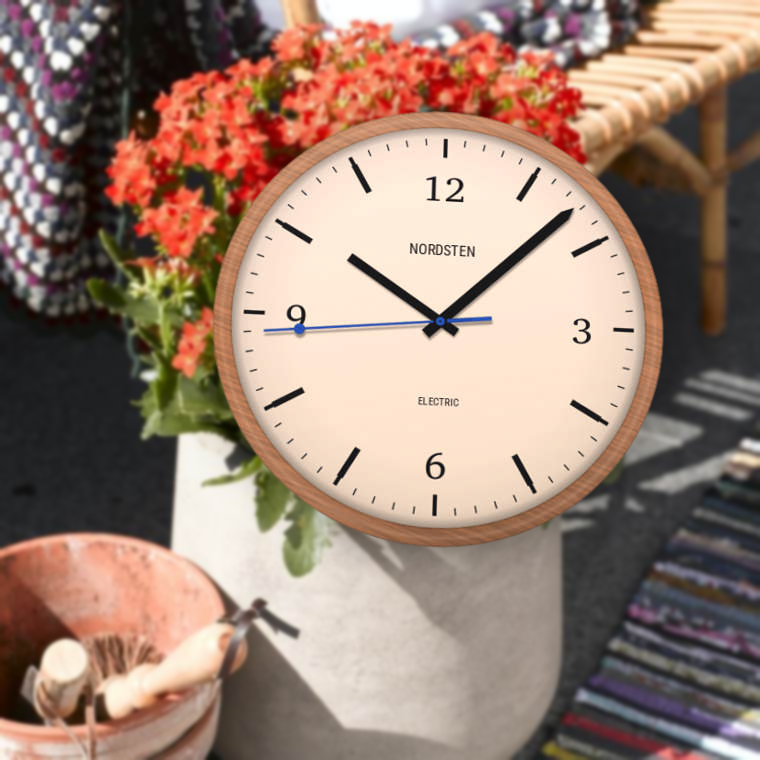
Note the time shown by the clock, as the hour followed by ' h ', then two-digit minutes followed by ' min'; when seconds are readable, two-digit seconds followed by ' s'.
10 h 07 min 44 s
